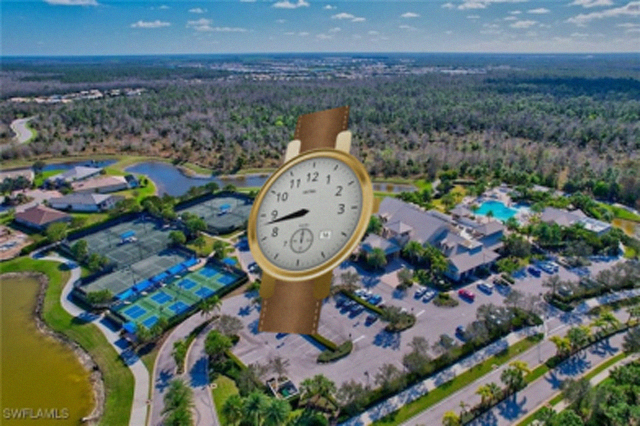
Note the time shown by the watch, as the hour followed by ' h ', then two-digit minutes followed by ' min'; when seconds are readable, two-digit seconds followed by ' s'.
8 h 43 min
